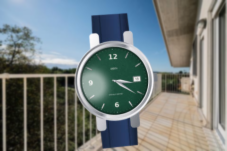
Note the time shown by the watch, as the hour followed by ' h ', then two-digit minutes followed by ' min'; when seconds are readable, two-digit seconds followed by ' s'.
3 h 21 min
